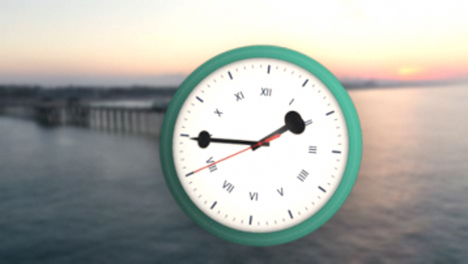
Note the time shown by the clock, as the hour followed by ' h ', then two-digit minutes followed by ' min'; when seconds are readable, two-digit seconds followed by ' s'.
1 h 44 min 40 s
